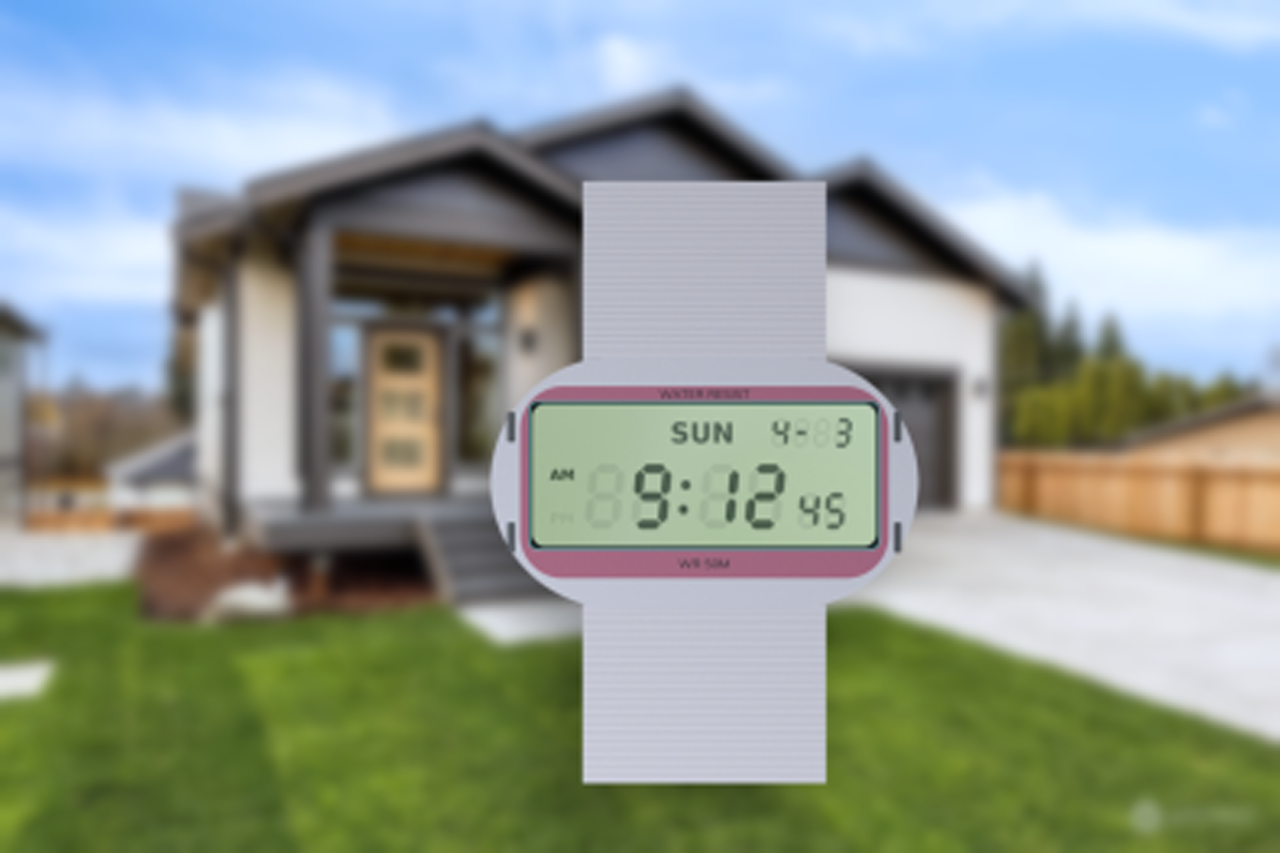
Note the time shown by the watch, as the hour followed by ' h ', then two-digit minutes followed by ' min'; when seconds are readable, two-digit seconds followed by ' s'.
9 h 12 min 45 s
